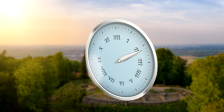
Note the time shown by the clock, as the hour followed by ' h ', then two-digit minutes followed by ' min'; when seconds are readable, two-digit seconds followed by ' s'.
2 h 11 min
